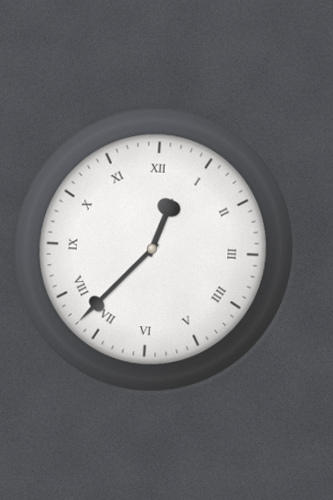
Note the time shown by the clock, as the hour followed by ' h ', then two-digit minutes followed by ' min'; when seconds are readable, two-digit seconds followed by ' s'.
12 h 37 min
